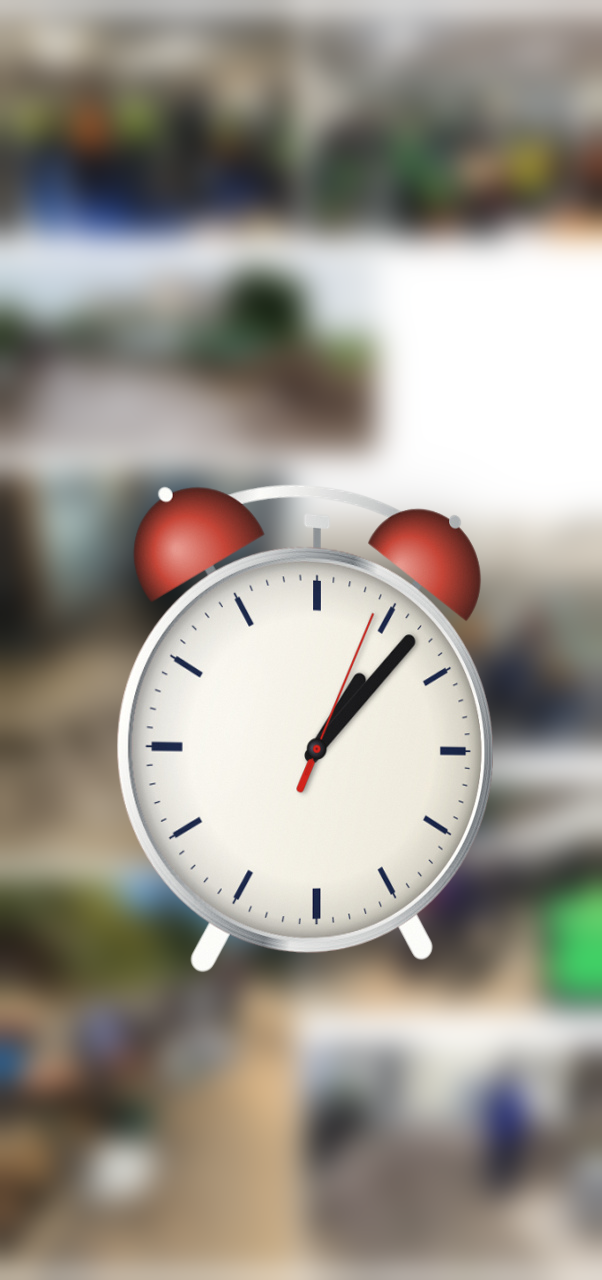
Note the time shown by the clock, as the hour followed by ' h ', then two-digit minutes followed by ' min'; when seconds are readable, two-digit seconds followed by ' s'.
1 h 07 min 04 s
